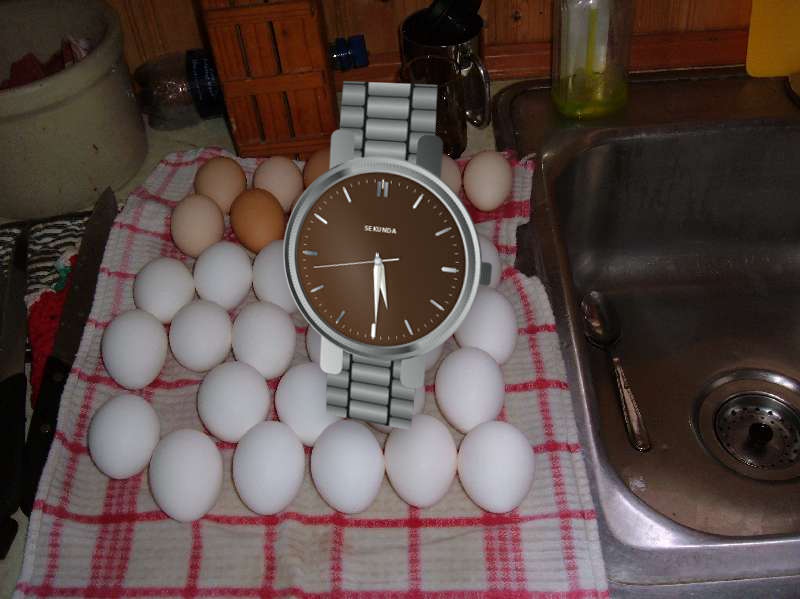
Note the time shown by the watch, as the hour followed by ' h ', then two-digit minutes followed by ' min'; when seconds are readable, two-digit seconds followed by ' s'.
5 h 29 min 43 s
